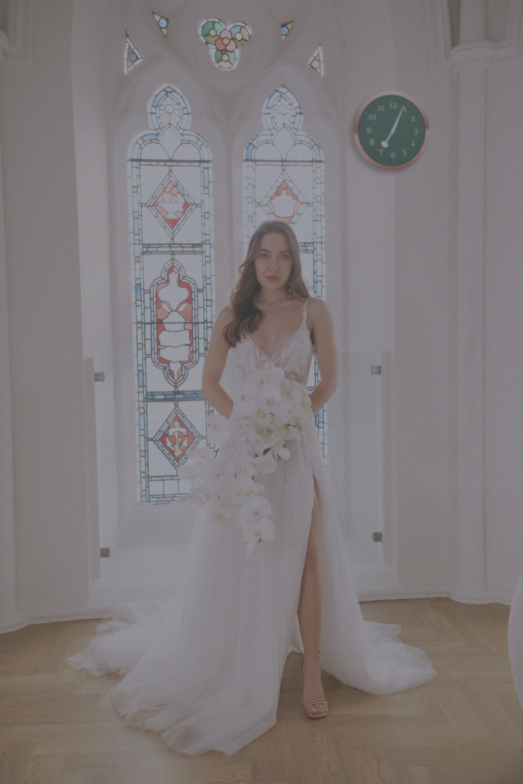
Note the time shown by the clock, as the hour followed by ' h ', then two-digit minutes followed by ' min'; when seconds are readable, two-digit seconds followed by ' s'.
7 h 04 min
